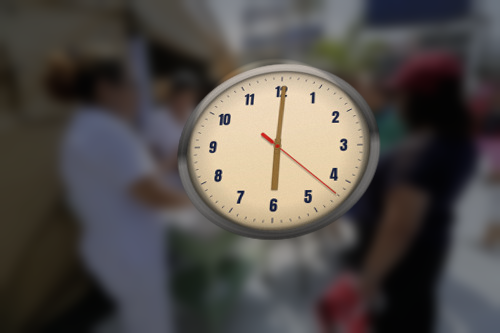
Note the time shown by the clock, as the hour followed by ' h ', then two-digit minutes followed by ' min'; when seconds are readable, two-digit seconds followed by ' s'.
6 h 00 min 22 s
